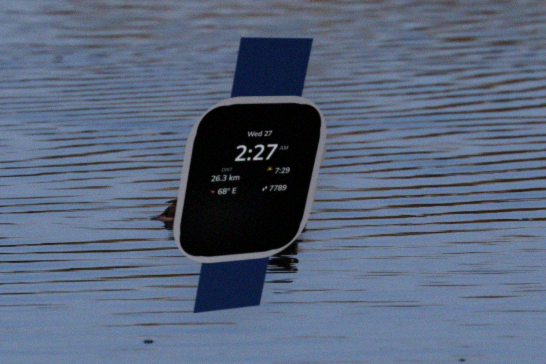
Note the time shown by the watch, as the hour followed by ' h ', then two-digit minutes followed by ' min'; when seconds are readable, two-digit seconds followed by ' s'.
2 h 27 min
